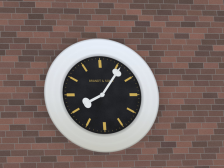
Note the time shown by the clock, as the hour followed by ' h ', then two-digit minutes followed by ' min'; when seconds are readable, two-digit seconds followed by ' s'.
8 h 06 min
